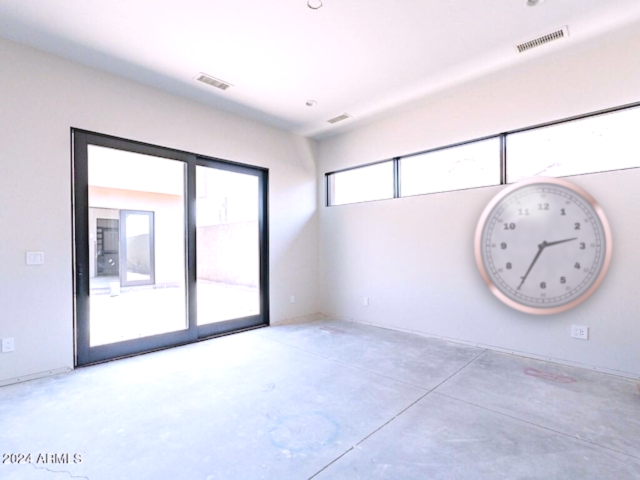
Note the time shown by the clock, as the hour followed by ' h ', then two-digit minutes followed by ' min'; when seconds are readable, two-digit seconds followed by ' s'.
2 h 35 min
